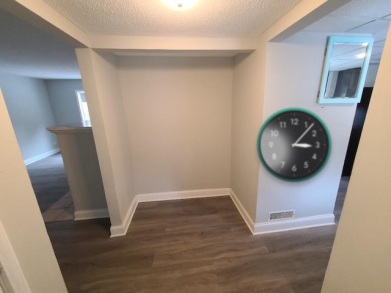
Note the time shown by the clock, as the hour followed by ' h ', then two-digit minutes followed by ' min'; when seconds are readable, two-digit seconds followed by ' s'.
3 h 07 min
